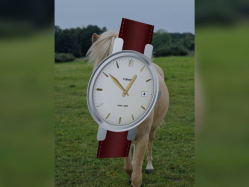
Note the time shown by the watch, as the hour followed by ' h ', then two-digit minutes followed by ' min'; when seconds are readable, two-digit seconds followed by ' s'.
12 h 51 min
